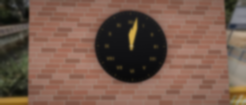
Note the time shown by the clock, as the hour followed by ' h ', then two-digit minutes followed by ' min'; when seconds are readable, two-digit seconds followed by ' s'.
12 h 02 min
